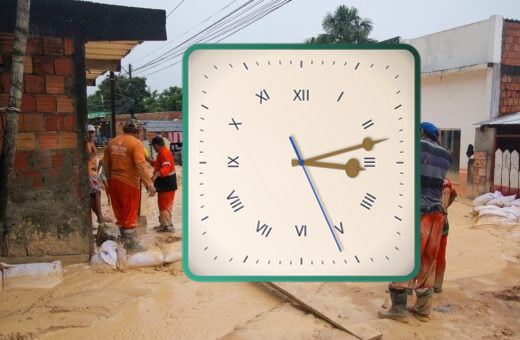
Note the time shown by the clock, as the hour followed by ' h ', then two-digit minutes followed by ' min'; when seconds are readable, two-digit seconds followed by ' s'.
3 h 12 min 26 s
